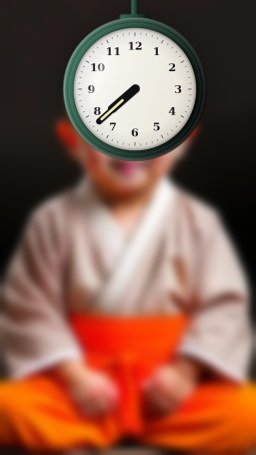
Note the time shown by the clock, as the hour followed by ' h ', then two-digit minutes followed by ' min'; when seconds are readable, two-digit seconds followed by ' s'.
7 h 38 min
